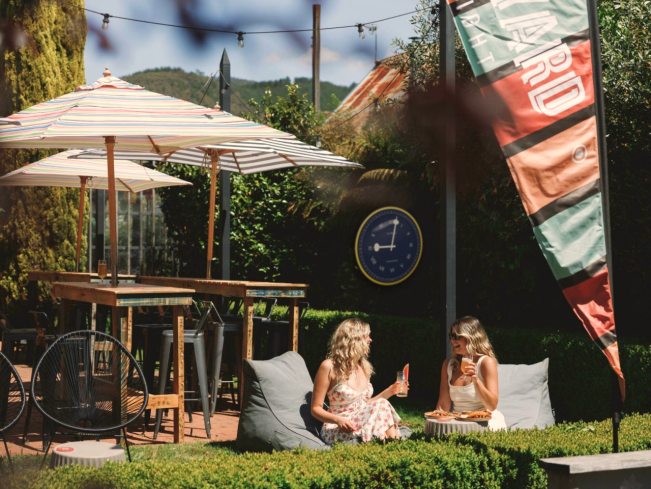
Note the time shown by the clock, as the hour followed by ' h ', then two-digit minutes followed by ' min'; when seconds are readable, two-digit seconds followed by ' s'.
9 h 02 min
